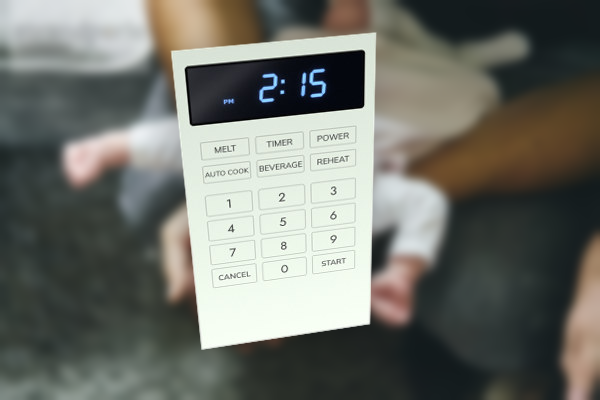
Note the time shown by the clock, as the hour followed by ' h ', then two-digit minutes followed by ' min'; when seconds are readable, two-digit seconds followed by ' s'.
2 h 15 min
